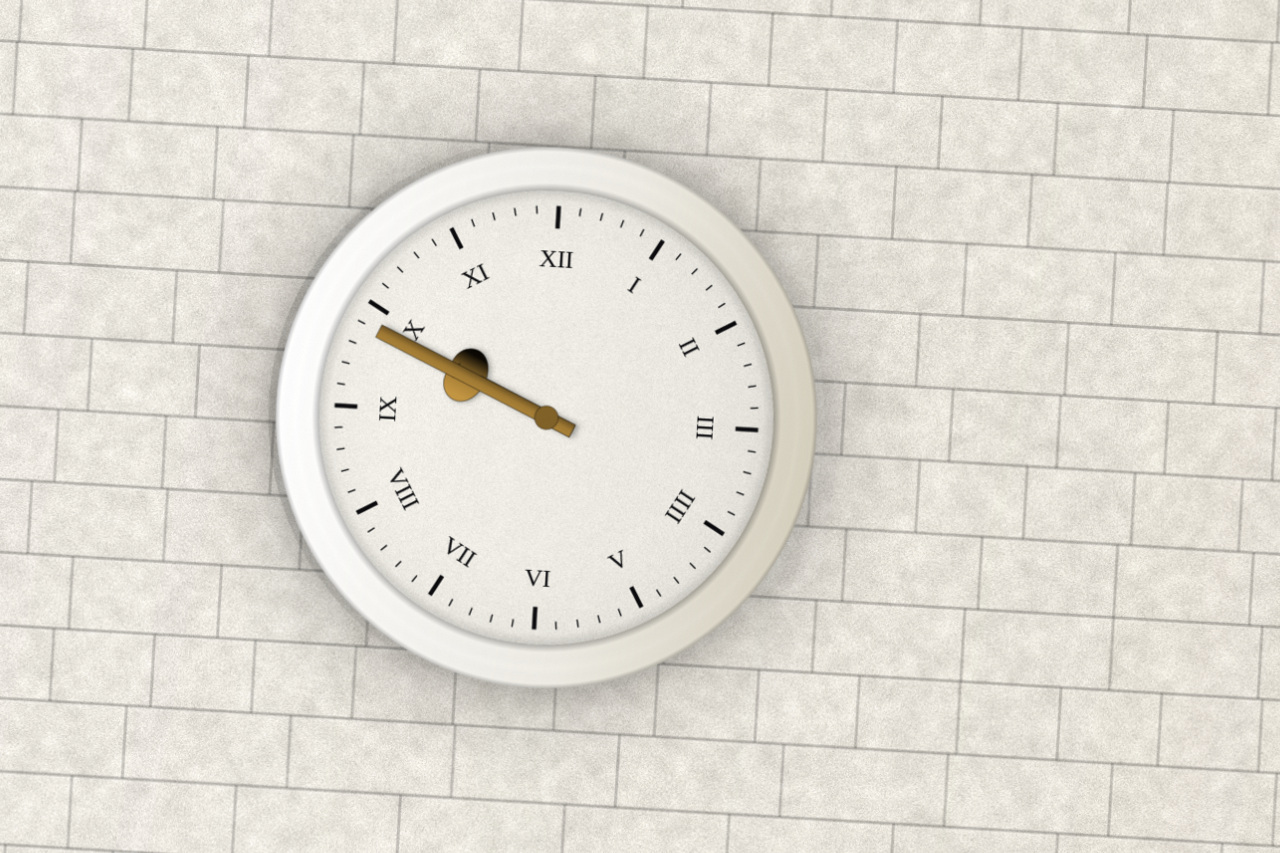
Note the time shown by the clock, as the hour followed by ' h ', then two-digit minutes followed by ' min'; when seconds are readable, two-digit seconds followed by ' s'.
9 h 49 min
